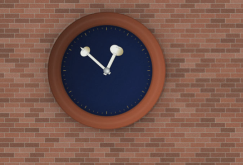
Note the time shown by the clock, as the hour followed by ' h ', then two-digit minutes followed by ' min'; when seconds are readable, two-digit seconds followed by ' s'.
12 h 52 min
